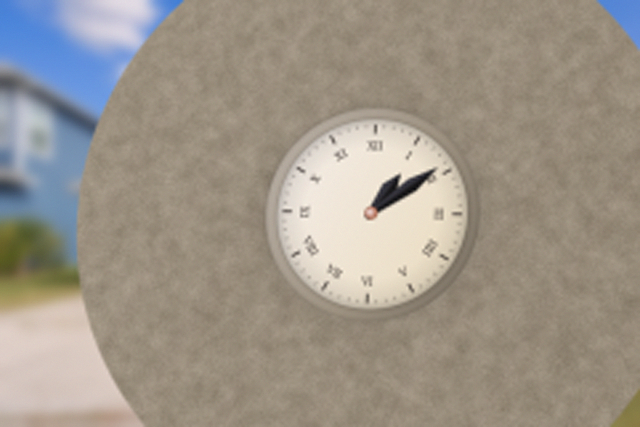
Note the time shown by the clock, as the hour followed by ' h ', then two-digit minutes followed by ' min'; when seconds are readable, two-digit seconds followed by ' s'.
1 h 09 min
